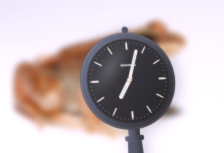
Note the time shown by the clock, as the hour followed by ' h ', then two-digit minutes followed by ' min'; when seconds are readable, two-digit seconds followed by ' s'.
7 h 03 min
